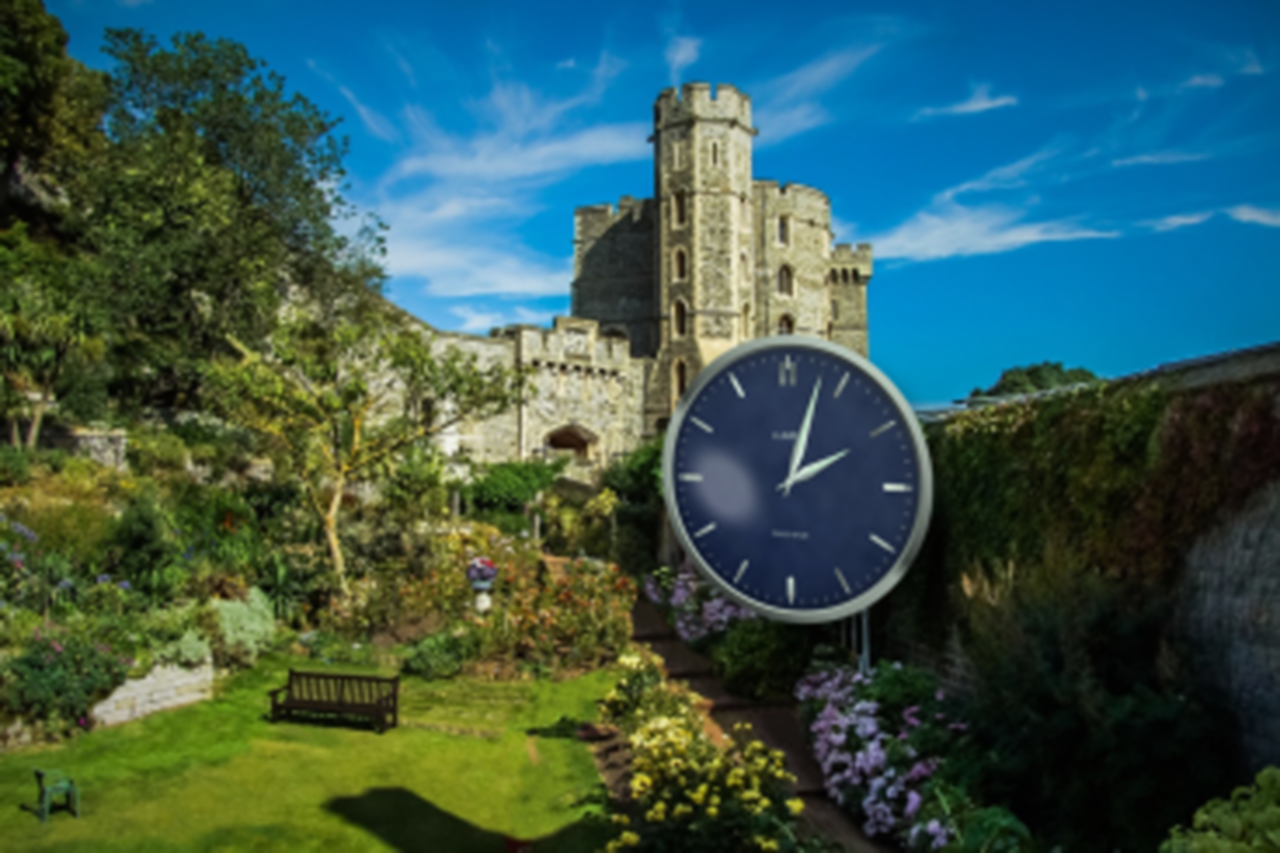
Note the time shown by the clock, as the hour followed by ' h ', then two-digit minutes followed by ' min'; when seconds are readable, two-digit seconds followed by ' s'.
2 h 03 min
